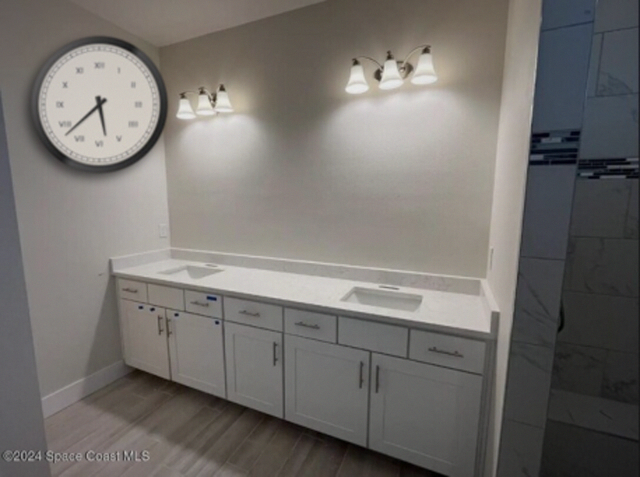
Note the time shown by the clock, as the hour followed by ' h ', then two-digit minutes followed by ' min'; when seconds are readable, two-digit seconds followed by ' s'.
5 h 38 min
